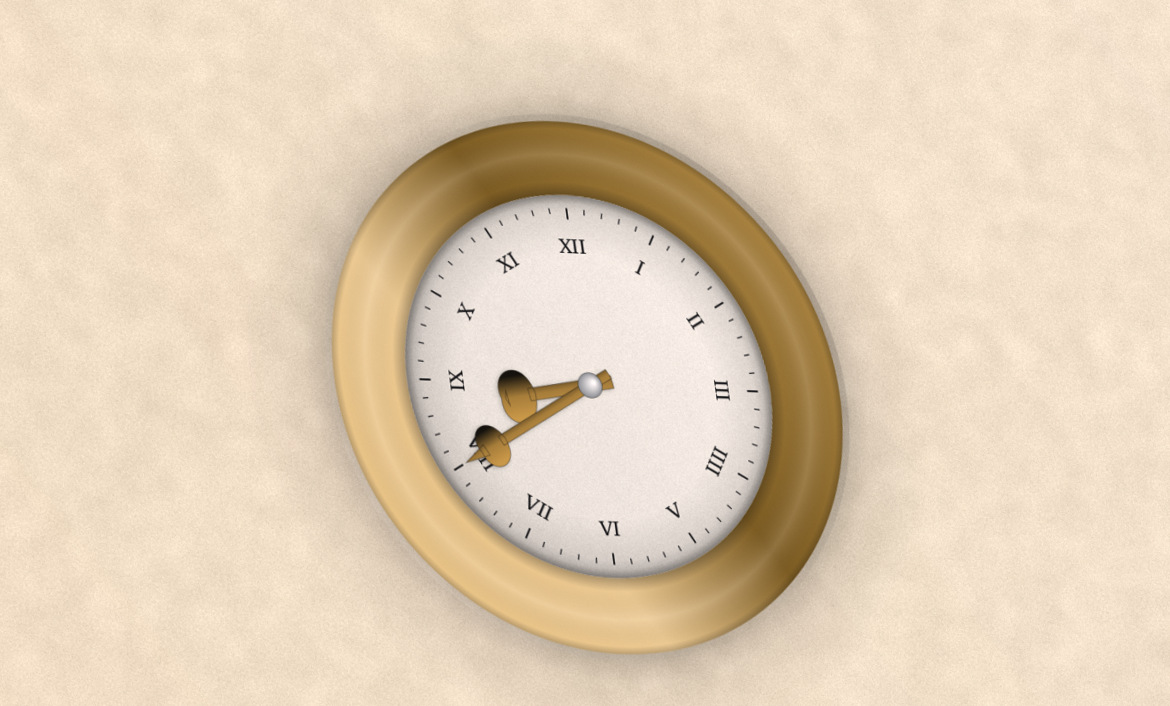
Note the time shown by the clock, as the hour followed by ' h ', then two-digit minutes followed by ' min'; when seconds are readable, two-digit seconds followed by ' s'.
8 h 40 min
